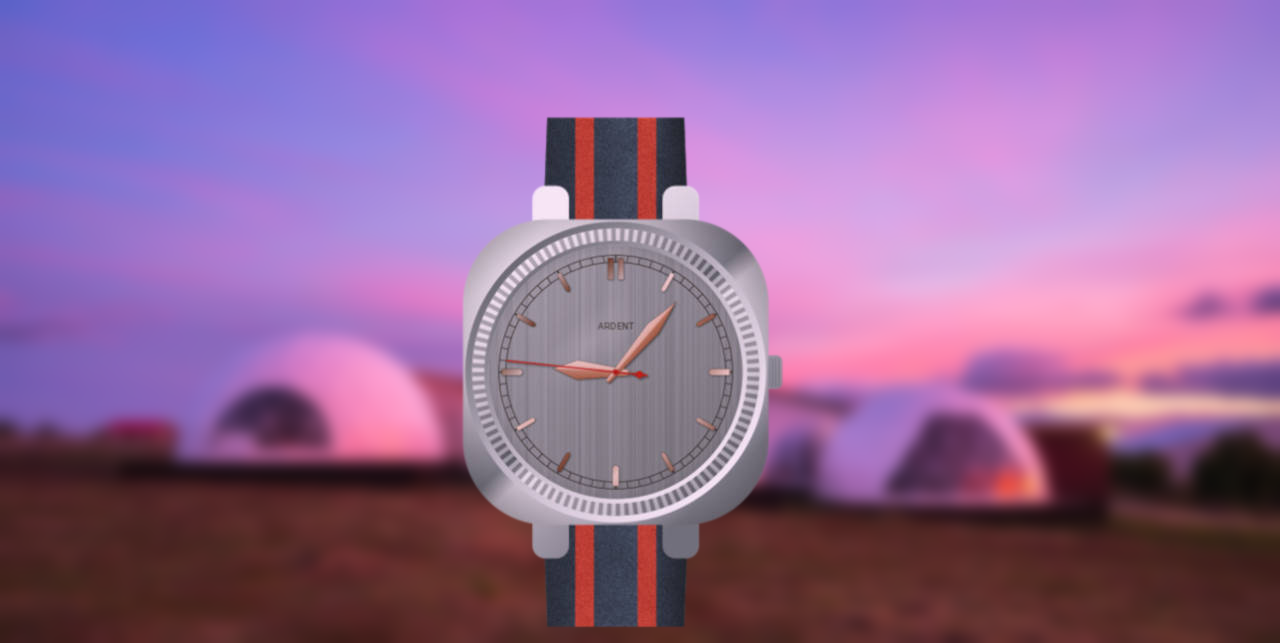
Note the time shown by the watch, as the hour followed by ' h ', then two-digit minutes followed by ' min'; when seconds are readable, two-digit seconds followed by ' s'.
9 h 06 min 46 s
